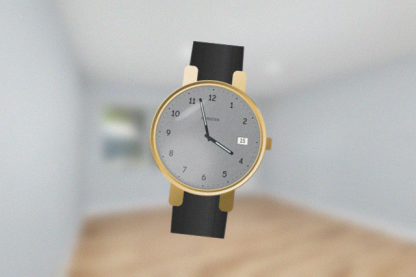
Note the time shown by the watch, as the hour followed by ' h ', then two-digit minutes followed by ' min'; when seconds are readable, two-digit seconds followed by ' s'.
3 h 57 min
